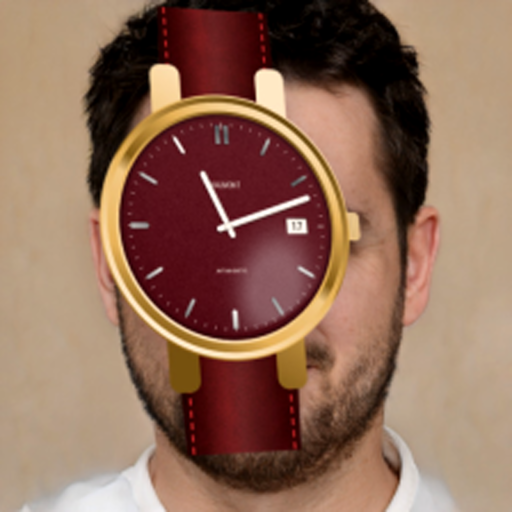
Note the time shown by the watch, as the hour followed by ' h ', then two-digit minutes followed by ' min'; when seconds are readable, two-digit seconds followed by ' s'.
11 h 12 min
